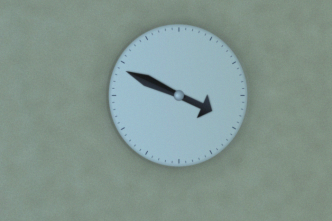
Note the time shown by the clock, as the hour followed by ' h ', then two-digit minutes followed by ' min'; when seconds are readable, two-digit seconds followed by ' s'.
3 h 49 min
